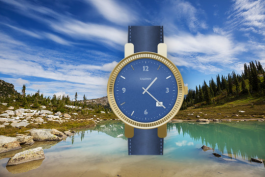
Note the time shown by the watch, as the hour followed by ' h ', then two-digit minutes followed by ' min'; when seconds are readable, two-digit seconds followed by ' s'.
1 h 22 min
